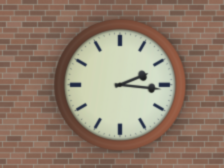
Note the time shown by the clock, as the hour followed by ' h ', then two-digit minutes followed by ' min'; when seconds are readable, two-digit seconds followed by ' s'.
2 h 16 min
